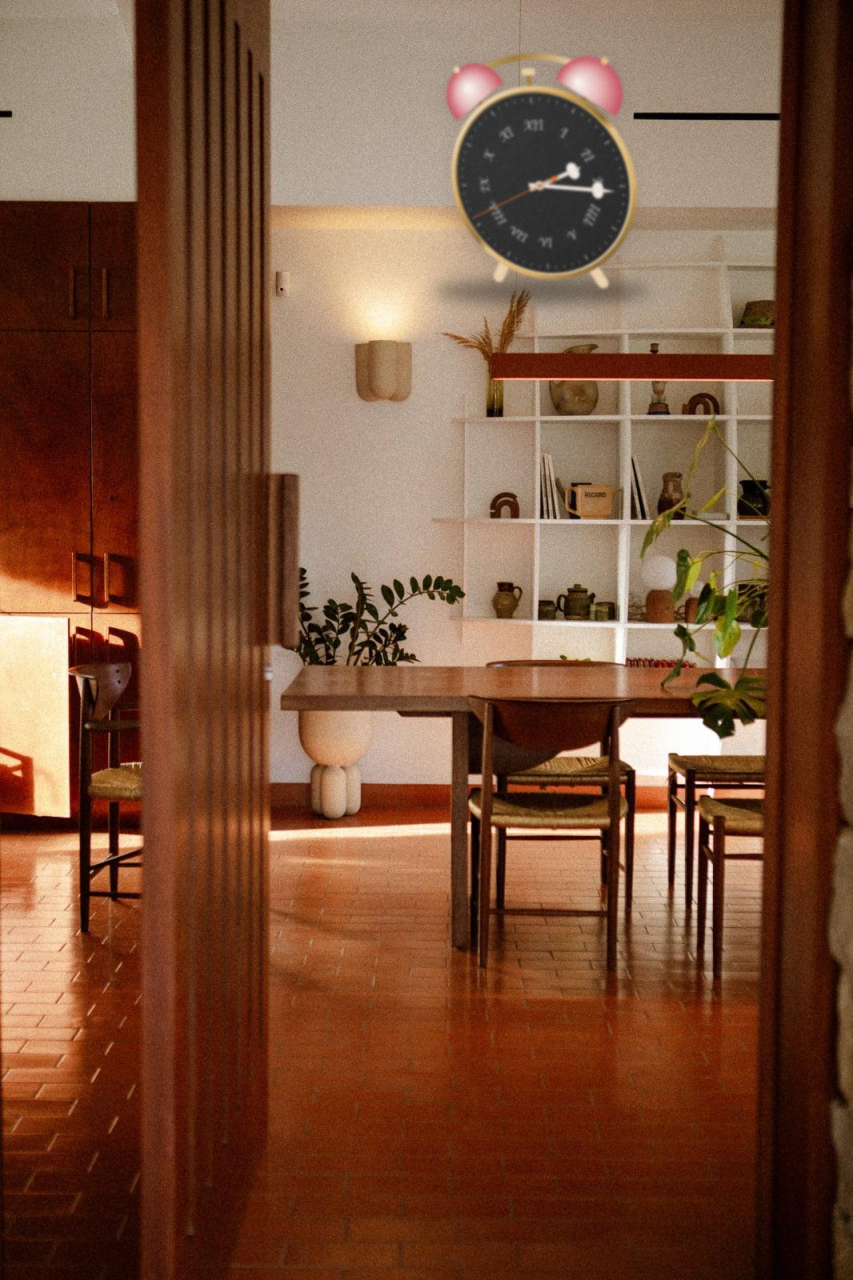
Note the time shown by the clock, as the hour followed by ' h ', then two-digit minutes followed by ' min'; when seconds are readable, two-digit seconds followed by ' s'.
2 h 15 min 41 s
